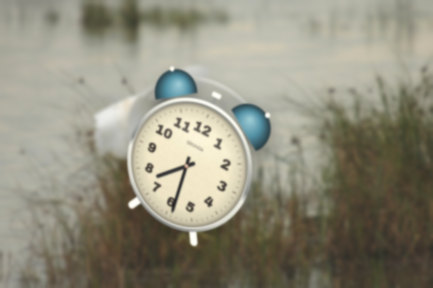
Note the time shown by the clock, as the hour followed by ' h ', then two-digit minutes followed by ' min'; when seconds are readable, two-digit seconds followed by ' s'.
7 h 29 min
